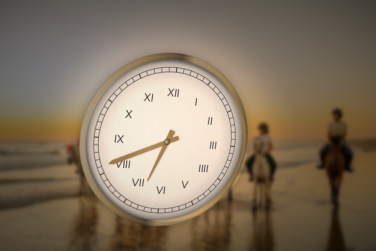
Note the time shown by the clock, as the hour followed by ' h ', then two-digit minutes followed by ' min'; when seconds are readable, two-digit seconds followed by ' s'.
6 h 41 min
